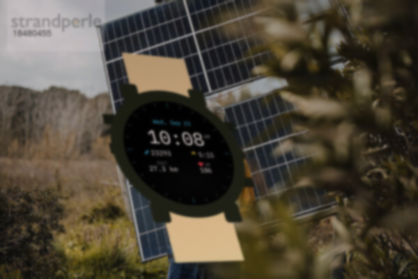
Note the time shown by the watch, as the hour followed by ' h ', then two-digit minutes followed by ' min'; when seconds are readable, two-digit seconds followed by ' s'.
10 h 08 min
